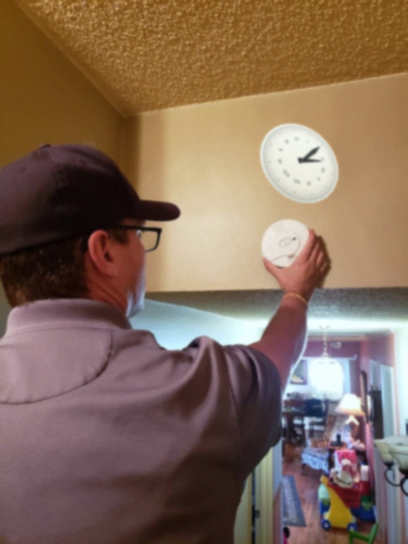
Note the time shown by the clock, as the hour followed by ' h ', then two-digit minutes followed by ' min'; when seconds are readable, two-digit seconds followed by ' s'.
3 h 10 min
